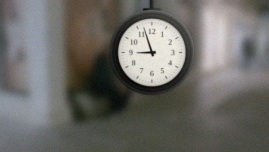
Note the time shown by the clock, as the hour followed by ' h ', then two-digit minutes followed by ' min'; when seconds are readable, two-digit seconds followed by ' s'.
8 h 57 min
